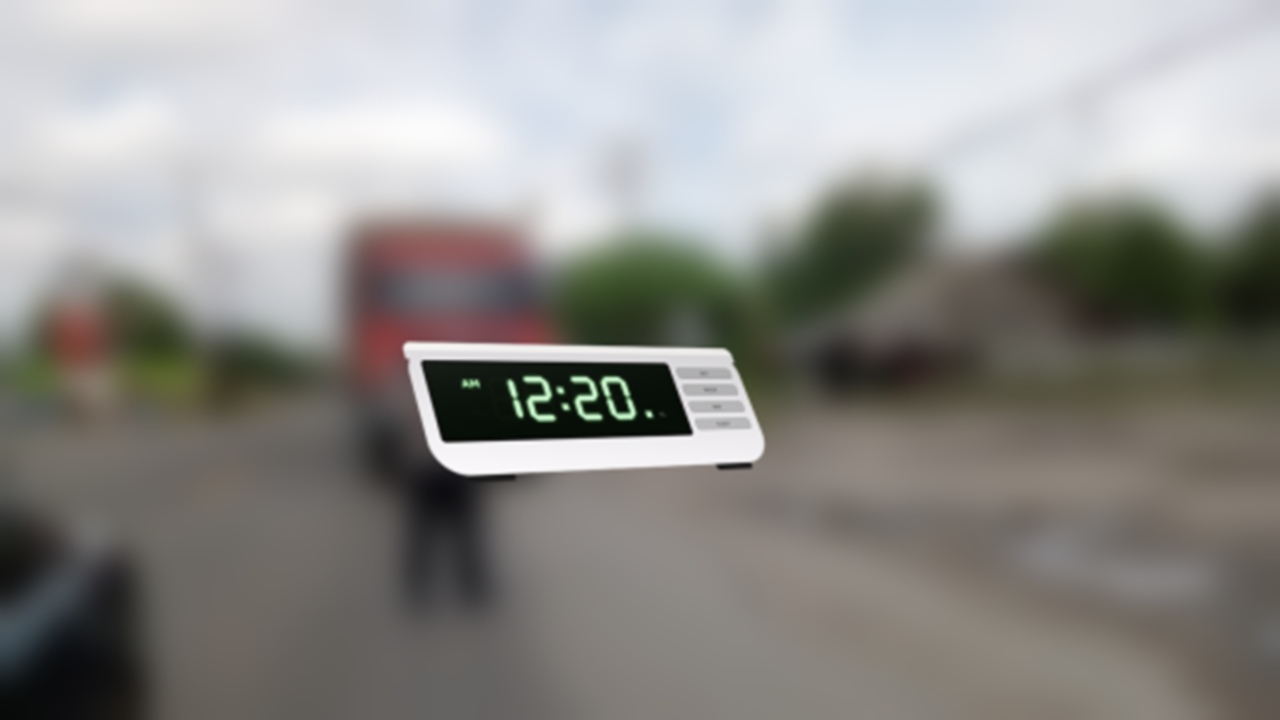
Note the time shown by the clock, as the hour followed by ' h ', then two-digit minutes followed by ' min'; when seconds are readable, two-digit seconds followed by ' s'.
12 h 20 min
